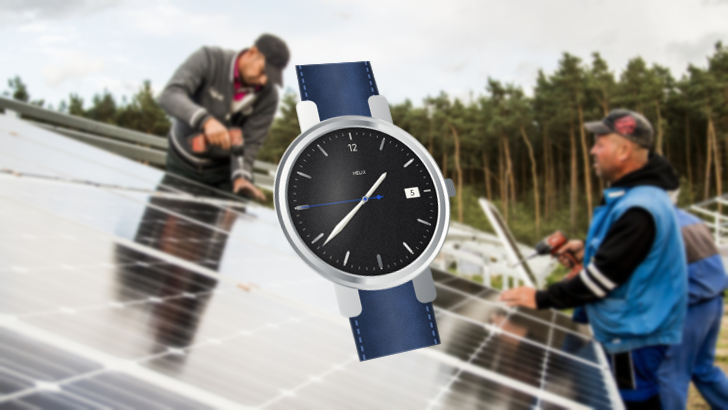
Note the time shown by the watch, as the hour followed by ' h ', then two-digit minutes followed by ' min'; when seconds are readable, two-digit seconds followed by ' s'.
1 h 38 min 45 s
